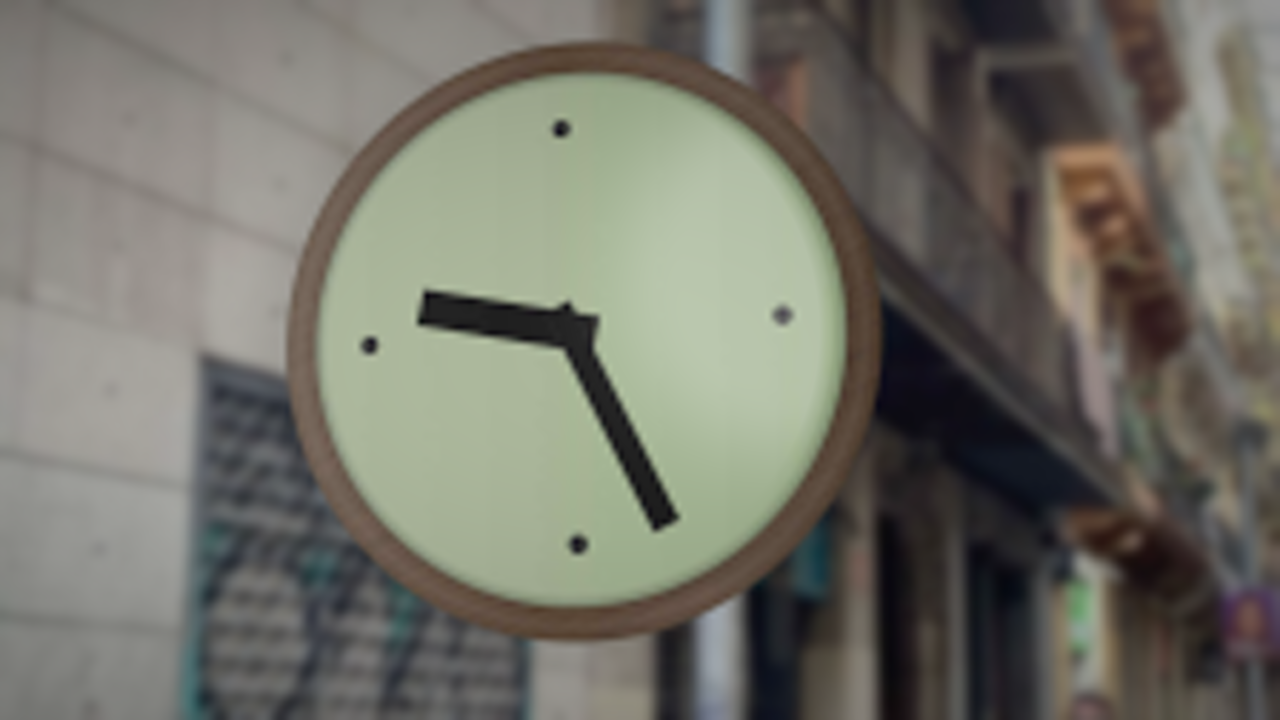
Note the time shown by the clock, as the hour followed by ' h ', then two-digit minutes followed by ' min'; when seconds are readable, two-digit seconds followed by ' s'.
9 h 26 min
